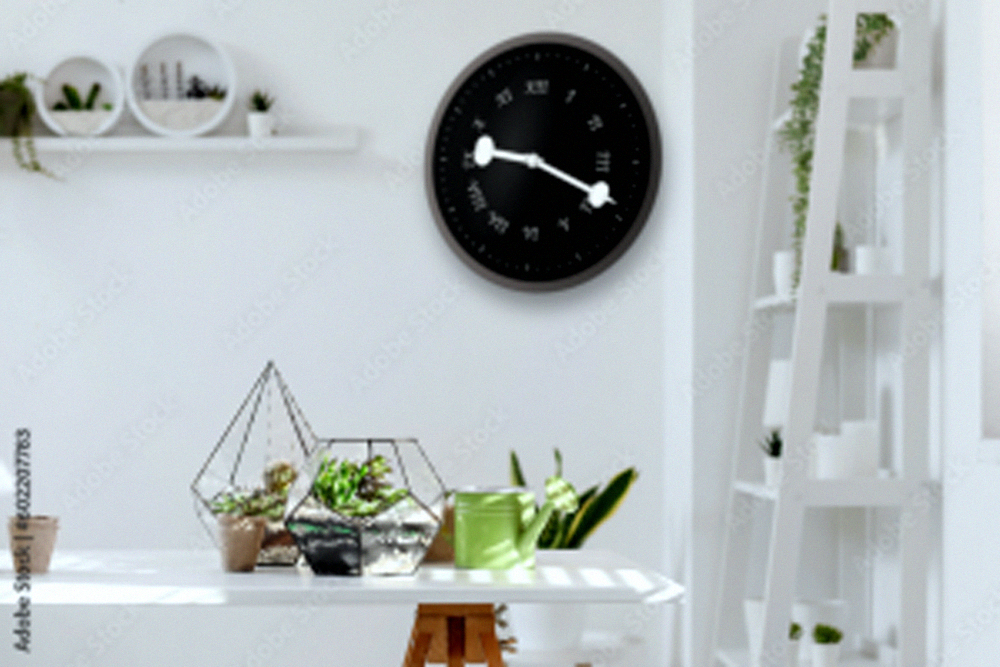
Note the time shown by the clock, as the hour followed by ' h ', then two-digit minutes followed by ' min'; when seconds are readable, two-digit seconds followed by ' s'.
9 h 19 min
